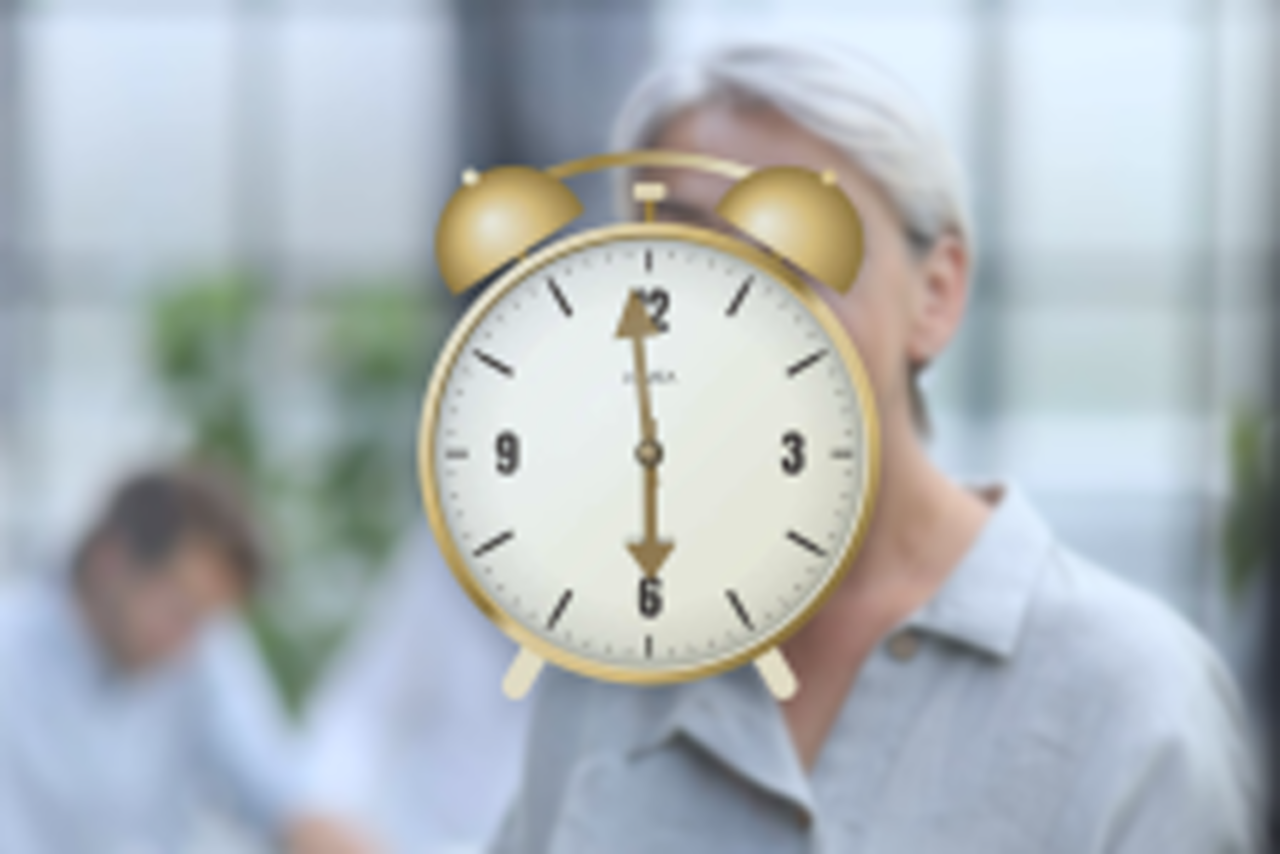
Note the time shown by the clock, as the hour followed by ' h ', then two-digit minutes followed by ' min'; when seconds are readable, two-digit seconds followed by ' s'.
5 h 59 min
